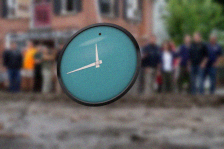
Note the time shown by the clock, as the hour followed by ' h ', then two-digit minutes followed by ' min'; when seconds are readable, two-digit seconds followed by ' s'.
11 h 42 min
